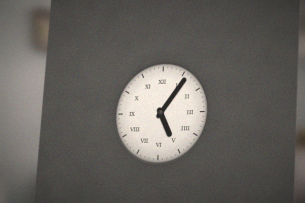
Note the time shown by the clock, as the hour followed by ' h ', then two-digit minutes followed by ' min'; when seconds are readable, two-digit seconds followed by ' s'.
5 h 06 min
